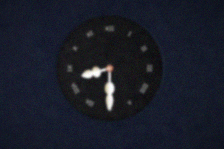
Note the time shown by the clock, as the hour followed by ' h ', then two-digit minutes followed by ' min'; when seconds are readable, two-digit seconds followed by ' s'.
8 h 30 min
